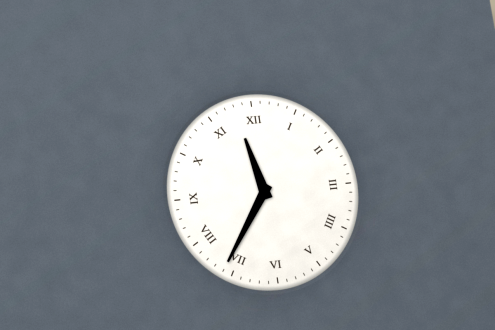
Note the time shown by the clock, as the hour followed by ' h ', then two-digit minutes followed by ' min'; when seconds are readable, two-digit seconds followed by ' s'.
11 h 36 min
